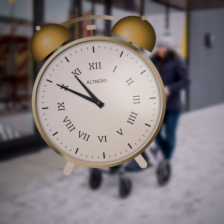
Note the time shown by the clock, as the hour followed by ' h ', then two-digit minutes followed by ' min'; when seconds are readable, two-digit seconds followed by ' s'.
10 h 50 min
